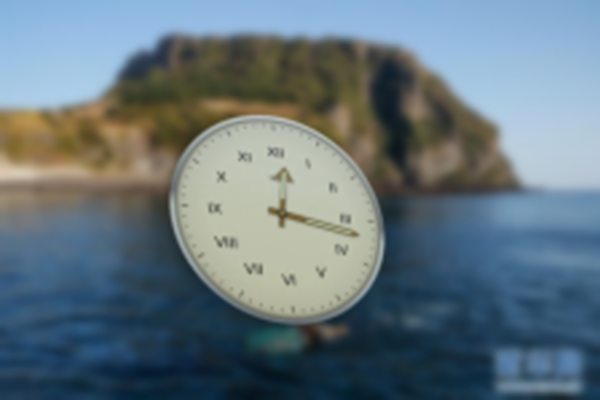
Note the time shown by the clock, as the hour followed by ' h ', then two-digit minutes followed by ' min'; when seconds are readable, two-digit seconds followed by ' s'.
12 h 17 min
